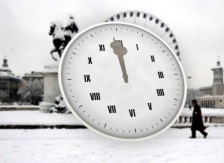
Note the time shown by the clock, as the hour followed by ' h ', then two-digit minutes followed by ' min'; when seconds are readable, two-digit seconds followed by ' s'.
11 h 59 min
